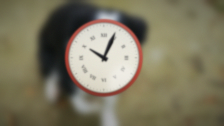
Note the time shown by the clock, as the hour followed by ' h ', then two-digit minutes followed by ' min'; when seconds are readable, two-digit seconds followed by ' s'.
10 h 04 min
